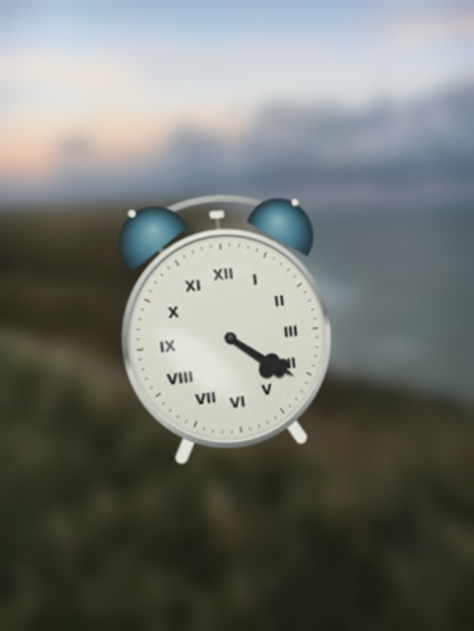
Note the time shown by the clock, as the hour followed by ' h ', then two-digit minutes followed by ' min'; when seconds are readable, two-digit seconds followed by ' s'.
4 h 21 min
